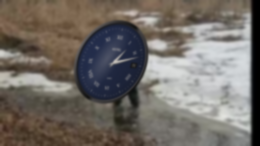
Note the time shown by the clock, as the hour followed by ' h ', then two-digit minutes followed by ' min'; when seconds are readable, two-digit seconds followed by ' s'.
1 h 12 min
